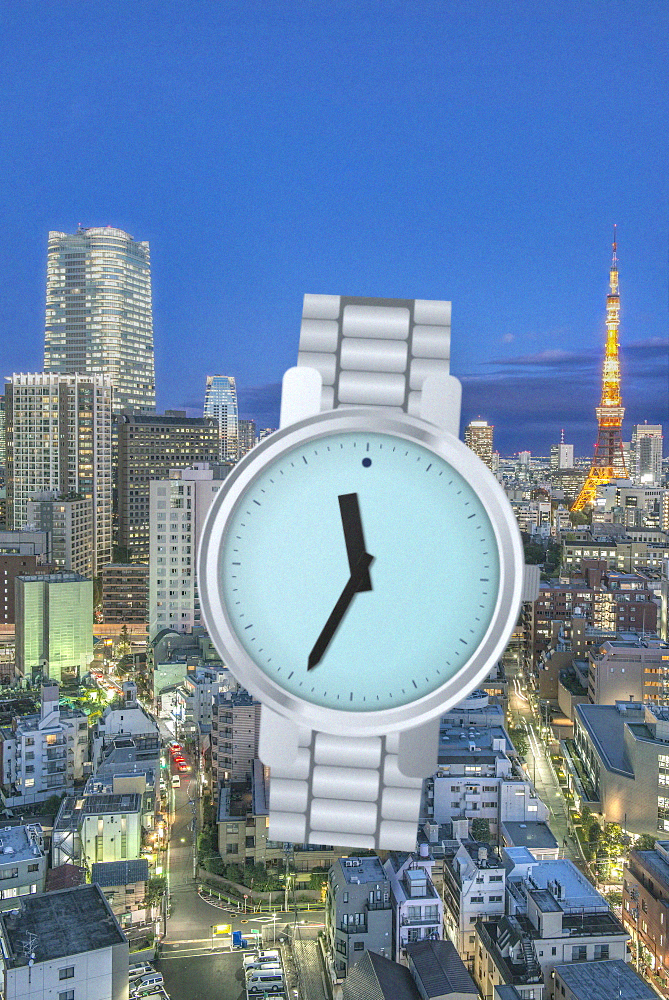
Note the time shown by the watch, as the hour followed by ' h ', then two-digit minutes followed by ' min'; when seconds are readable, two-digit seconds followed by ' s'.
11 h 34 min
